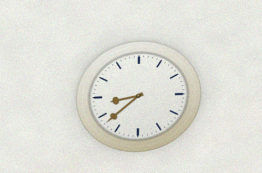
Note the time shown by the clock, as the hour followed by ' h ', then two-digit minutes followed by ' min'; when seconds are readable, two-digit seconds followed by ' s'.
8 h 38 min
